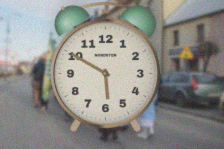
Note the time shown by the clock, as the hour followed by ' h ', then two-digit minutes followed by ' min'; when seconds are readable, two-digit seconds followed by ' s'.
5 h 50 min
